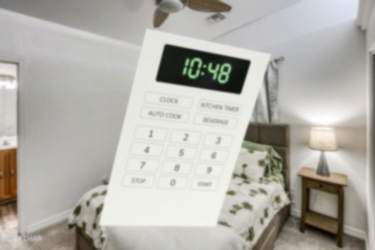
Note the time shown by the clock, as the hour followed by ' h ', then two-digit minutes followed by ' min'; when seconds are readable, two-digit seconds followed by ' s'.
10 h 48 min
